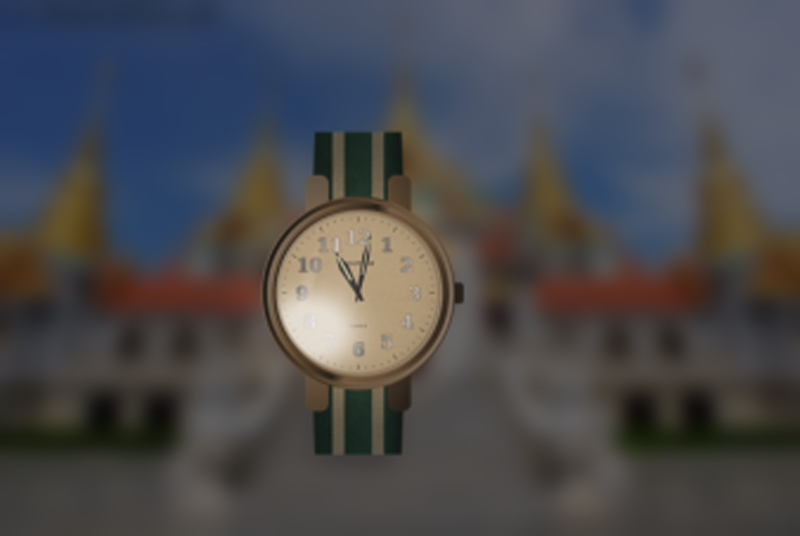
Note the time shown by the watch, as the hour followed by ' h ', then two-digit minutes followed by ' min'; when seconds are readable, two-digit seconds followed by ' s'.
11 h 02 min
